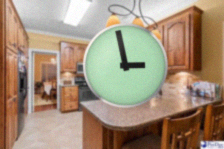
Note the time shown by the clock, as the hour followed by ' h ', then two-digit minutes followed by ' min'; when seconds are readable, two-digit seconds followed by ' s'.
2 h 58 min
